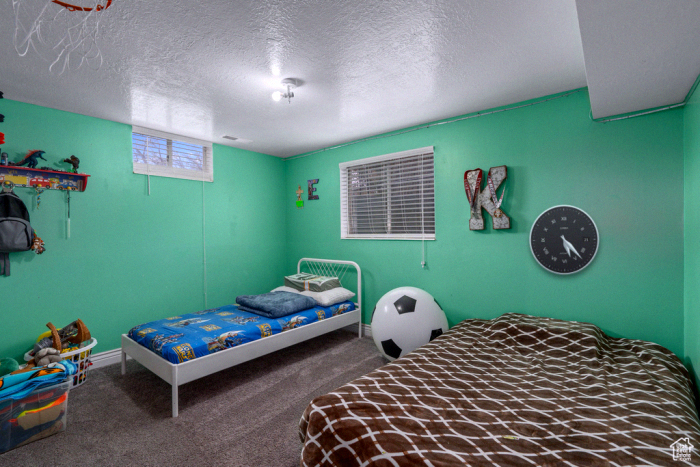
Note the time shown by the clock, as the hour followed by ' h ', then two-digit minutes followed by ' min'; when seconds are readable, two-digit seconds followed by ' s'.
5 h 23 min
